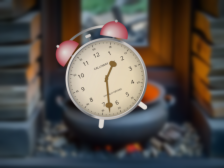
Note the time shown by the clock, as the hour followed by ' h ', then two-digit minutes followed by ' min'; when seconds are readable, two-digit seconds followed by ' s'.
1 h 33 min
